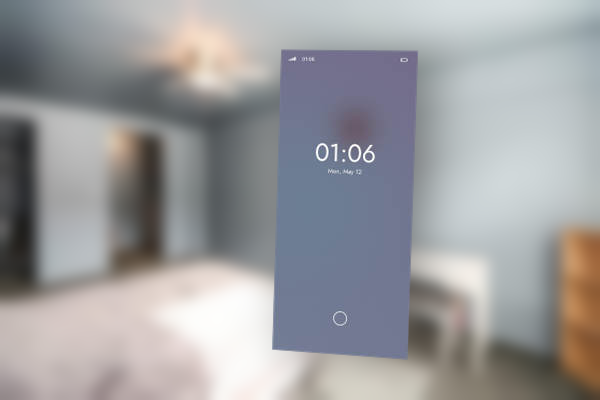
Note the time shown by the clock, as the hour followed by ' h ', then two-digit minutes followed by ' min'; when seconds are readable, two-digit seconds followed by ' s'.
1 h 06 min
